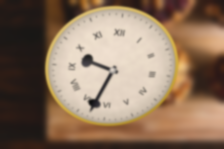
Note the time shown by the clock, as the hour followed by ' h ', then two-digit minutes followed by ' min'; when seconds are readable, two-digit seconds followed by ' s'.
9 h 33 min
